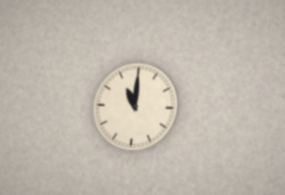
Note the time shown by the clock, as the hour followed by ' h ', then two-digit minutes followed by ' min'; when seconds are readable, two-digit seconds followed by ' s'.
11 h 00 min
